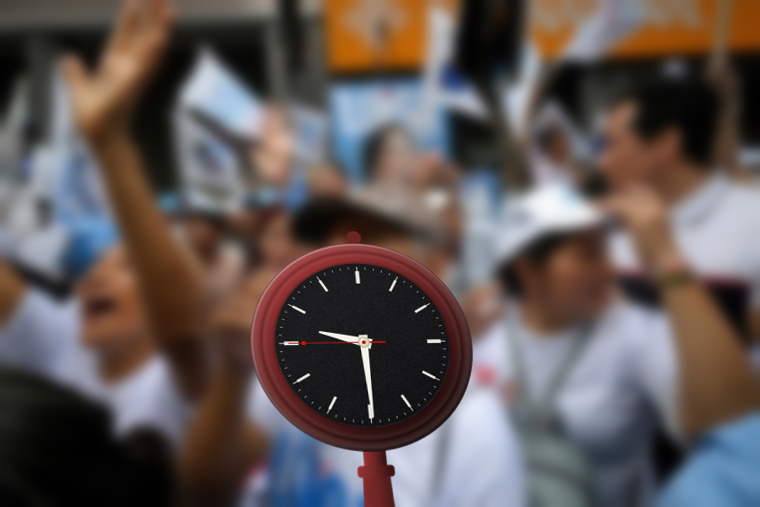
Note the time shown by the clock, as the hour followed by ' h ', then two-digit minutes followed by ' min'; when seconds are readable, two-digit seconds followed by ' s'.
9 h 29 min 45 s
